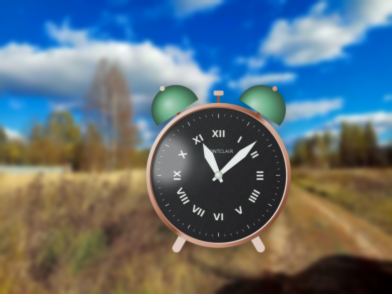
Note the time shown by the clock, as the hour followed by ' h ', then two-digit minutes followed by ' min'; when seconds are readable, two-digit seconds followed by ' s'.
11 h 08 min
